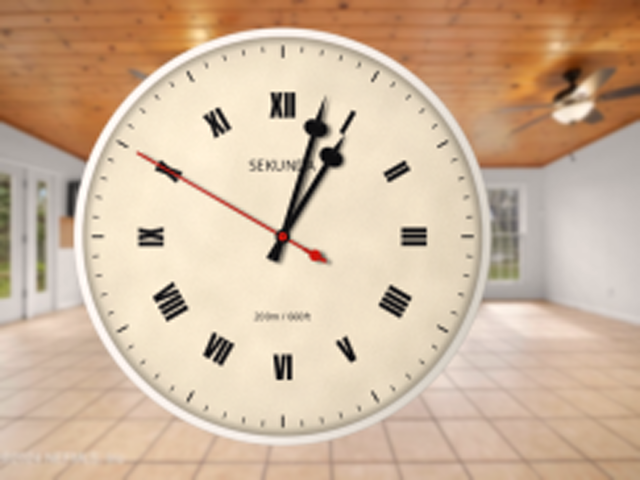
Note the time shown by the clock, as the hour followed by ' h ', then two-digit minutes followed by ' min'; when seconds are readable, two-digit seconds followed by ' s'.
1 h 02 min 50 s
